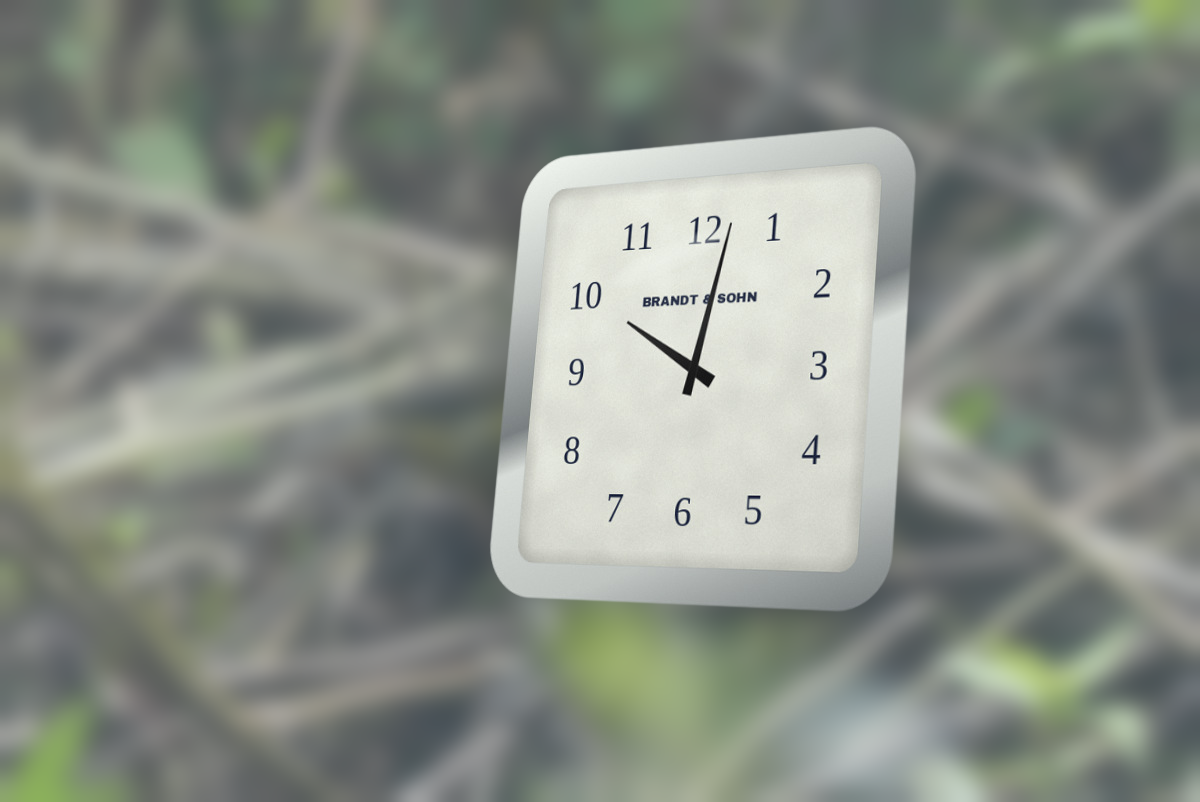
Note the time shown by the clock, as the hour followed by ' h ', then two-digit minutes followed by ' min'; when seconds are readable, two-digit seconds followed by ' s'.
10 h 02 min
